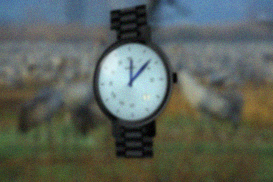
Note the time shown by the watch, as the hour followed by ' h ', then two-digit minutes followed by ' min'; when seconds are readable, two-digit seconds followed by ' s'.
12 h 08 min
